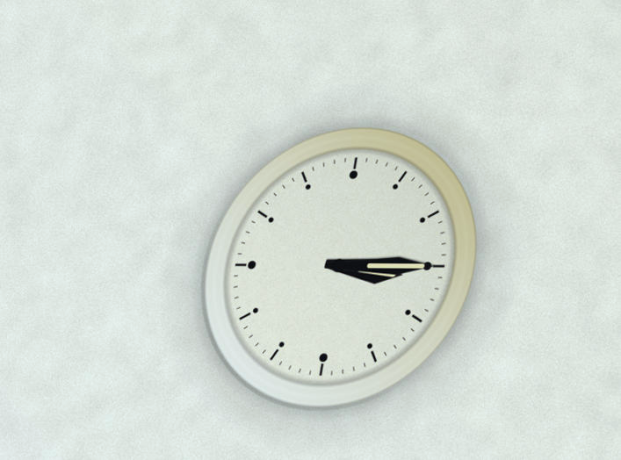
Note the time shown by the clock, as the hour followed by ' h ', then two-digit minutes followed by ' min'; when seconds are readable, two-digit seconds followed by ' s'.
3 h 15 min
